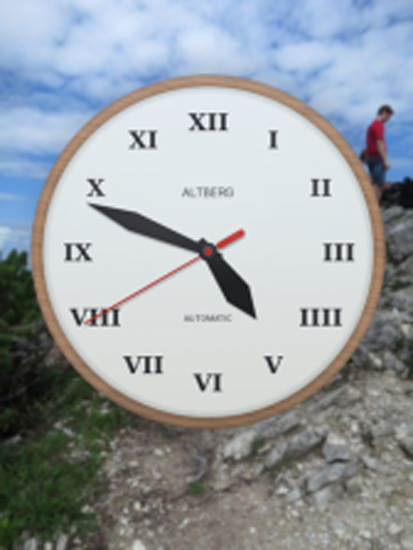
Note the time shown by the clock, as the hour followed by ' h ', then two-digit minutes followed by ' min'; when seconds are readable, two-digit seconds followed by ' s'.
4 h 48 min 40 s
